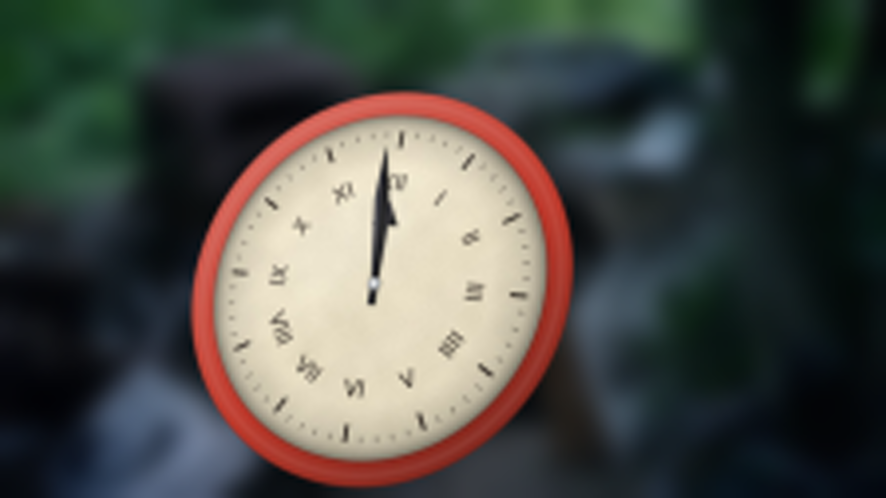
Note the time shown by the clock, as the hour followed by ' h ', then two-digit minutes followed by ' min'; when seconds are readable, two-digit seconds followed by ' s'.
11 h 59 min
